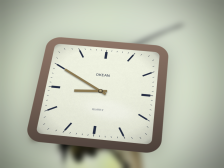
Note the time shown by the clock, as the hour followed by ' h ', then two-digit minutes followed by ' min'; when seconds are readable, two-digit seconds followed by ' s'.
8 h 50 min
